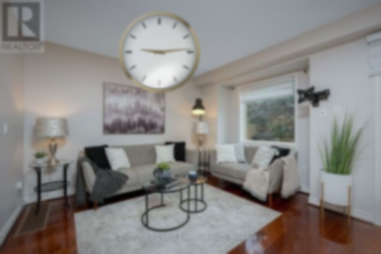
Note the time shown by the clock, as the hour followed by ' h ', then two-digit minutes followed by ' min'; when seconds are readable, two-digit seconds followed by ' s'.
9 h 14 min
